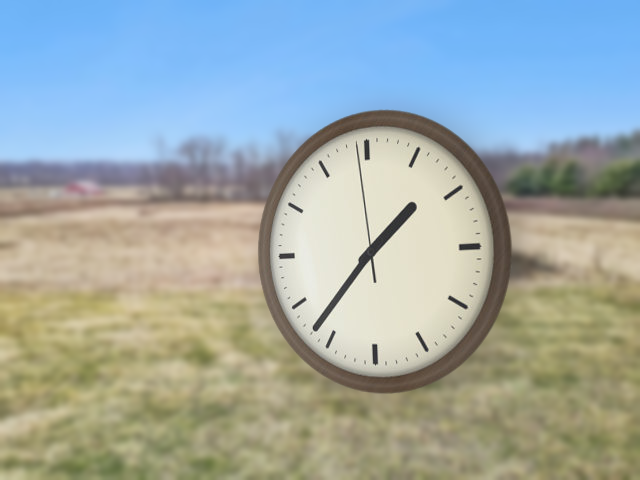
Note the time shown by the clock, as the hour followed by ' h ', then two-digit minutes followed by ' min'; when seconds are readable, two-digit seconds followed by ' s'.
1 h 36 min 59 s
